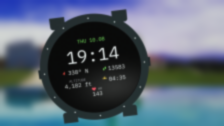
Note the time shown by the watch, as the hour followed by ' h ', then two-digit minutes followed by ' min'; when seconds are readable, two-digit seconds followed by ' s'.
19 h 14 min
